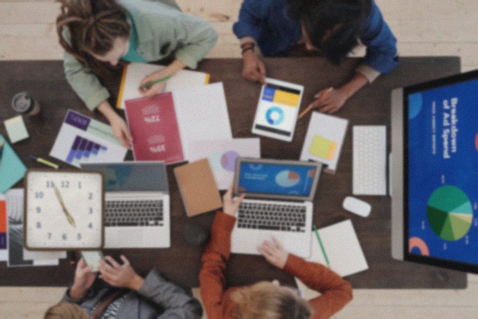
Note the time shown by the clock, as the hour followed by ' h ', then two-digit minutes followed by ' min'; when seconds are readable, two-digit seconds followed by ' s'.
4 h 56 min
